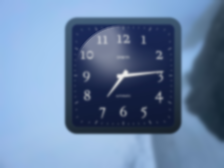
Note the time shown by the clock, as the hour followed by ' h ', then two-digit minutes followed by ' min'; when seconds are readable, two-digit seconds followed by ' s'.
7 h 14 min
